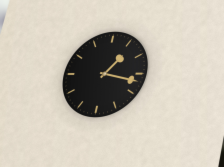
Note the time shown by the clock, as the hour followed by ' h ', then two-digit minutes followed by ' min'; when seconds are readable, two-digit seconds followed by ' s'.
1 h 17 min
